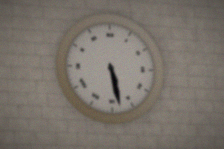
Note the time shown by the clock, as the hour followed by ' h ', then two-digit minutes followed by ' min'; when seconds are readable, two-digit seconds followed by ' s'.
5 h 28 min
